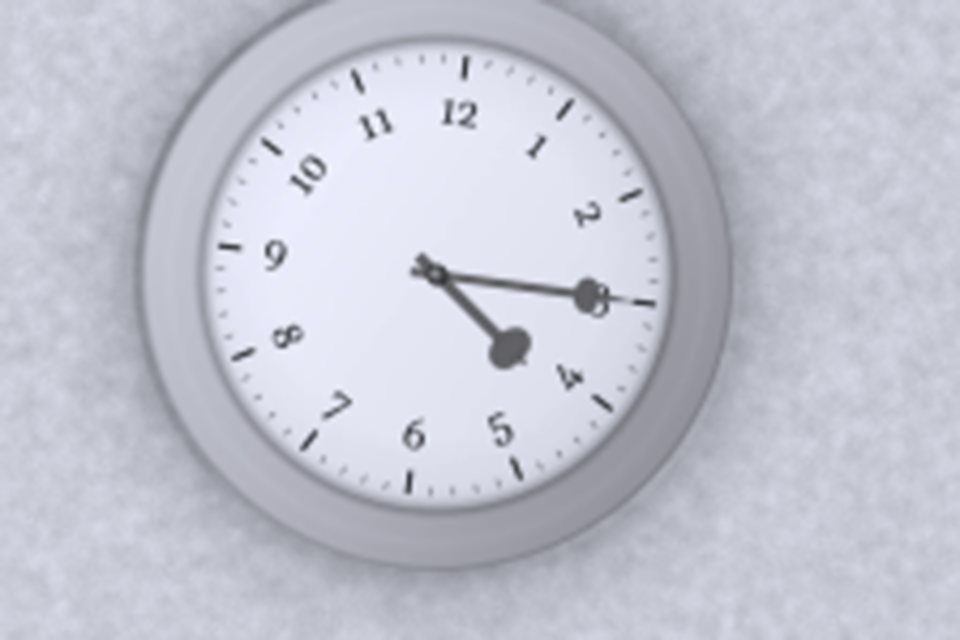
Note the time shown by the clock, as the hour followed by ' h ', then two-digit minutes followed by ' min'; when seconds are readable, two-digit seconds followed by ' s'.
4 h 15 min
